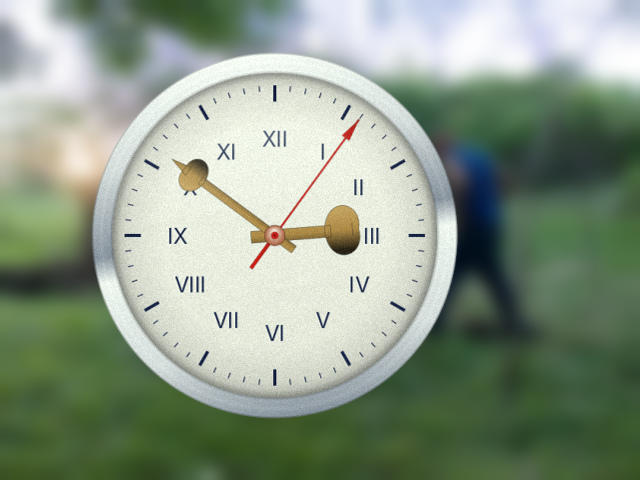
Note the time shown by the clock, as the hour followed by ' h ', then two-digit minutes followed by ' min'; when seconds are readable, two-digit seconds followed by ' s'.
2 h 51 min 06 s
